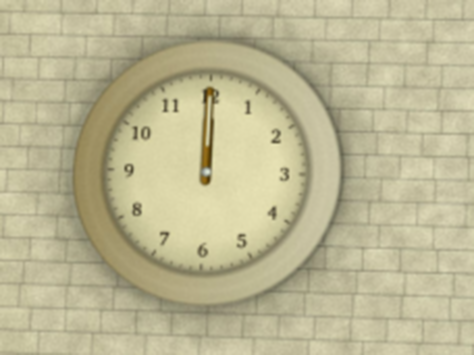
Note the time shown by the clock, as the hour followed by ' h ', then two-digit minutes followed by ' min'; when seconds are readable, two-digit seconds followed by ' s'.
12 h 00 min
